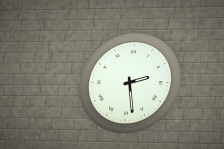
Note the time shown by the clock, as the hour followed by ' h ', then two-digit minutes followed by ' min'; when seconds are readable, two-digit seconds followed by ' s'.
2 h 28 min
